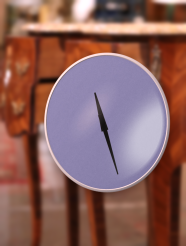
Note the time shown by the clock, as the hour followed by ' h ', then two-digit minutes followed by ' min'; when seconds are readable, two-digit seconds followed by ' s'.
11 h 27 min
